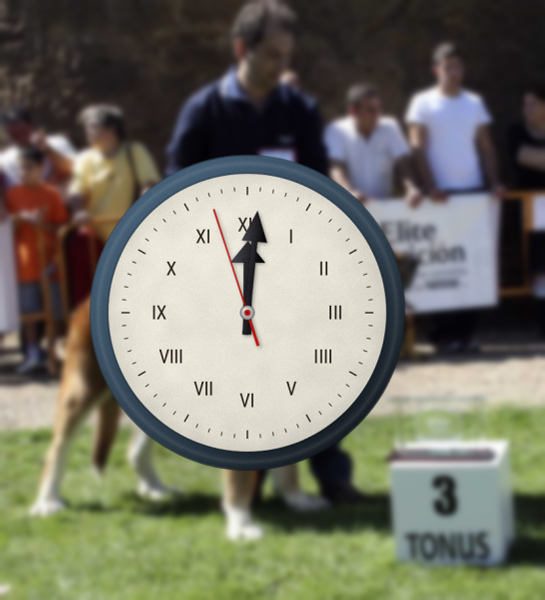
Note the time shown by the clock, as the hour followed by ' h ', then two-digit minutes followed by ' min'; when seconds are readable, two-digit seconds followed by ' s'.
12 h 00 min 57 s
